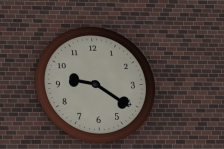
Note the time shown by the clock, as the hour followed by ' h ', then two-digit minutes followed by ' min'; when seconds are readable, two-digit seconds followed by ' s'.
9 h 21 min
